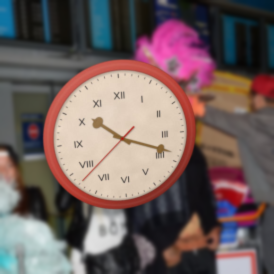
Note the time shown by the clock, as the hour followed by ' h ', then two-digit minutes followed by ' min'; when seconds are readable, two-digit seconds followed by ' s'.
10 h 18 min 38 s
